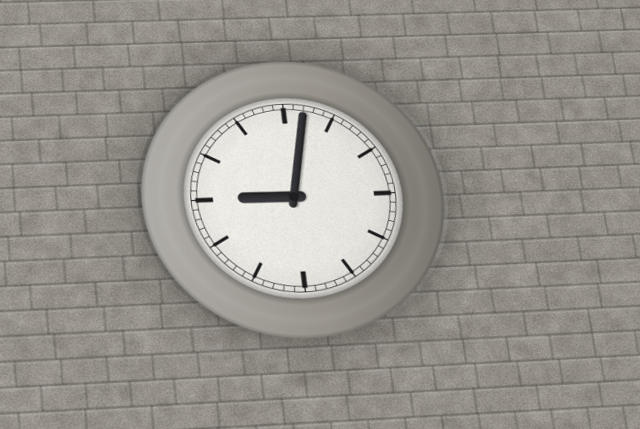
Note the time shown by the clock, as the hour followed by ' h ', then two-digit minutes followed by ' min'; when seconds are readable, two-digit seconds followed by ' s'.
9 h 02 min
